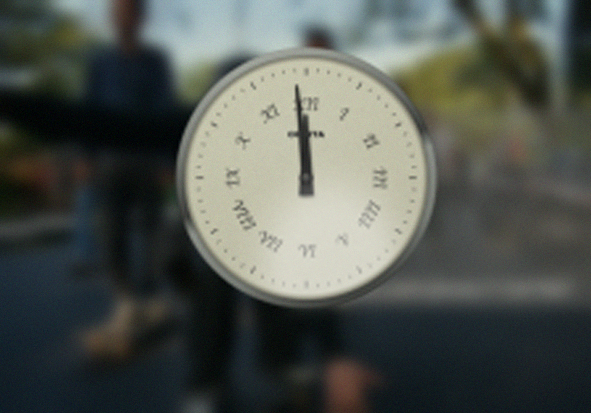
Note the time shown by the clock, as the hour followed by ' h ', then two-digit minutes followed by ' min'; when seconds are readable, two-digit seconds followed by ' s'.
11 h 59 min
